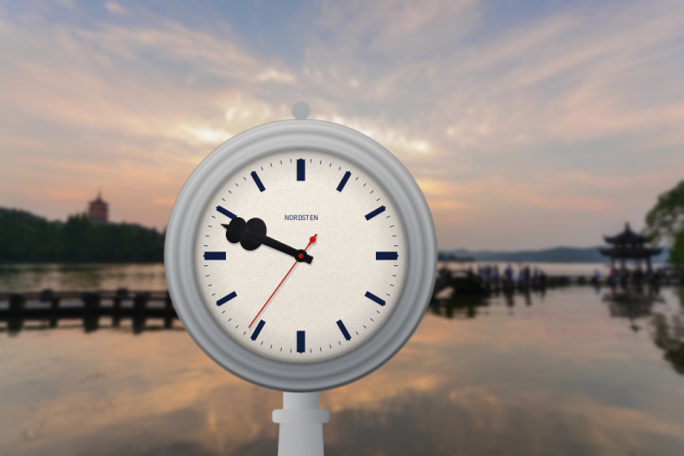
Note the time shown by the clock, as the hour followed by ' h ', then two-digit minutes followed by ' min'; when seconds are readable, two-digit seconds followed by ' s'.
9 h 48 min 36 s
